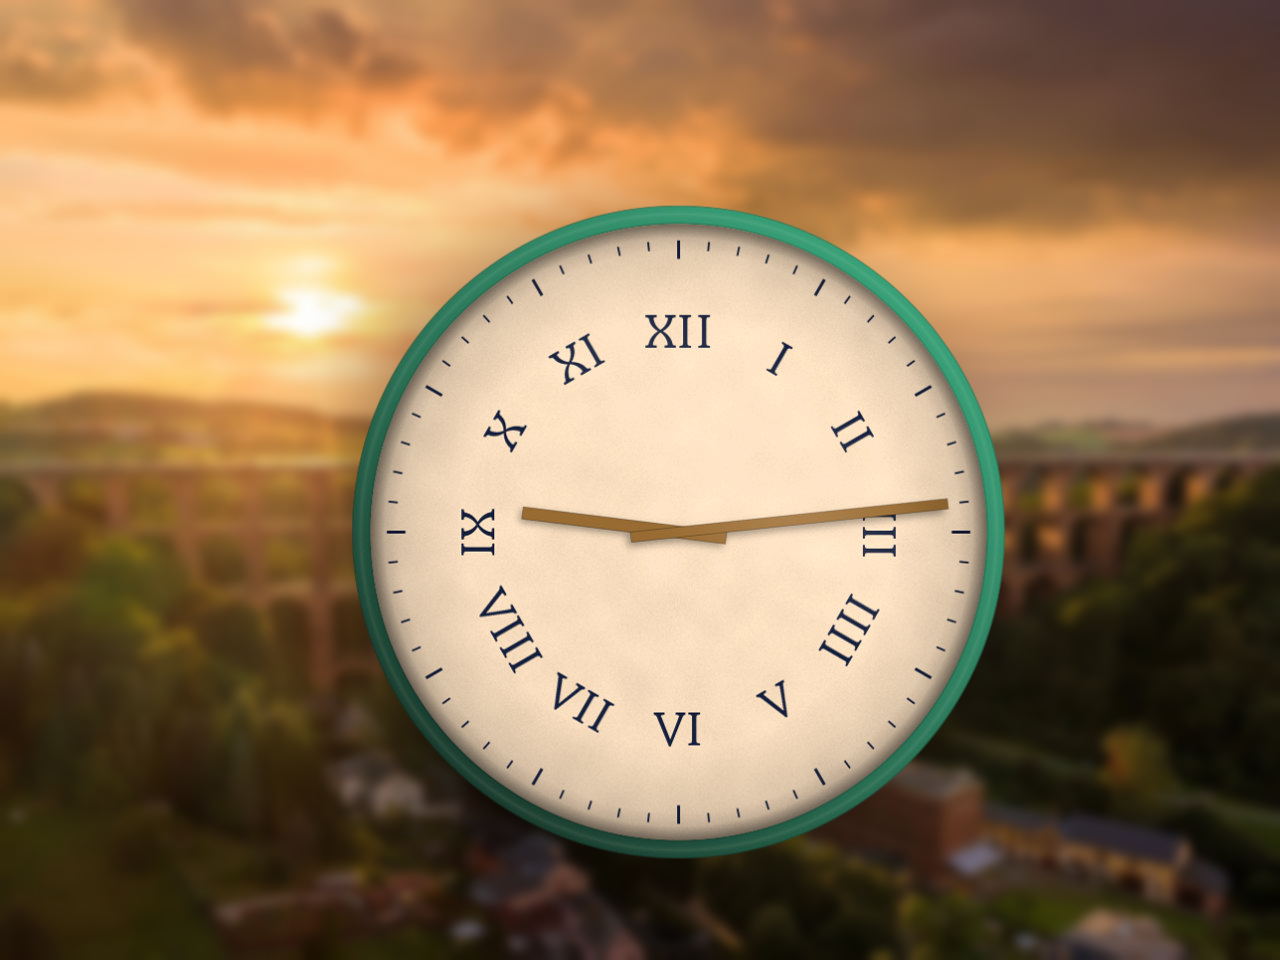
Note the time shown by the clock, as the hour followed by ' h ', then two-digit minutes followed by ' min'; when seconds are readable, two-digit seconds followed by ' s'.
9 h 14 min
